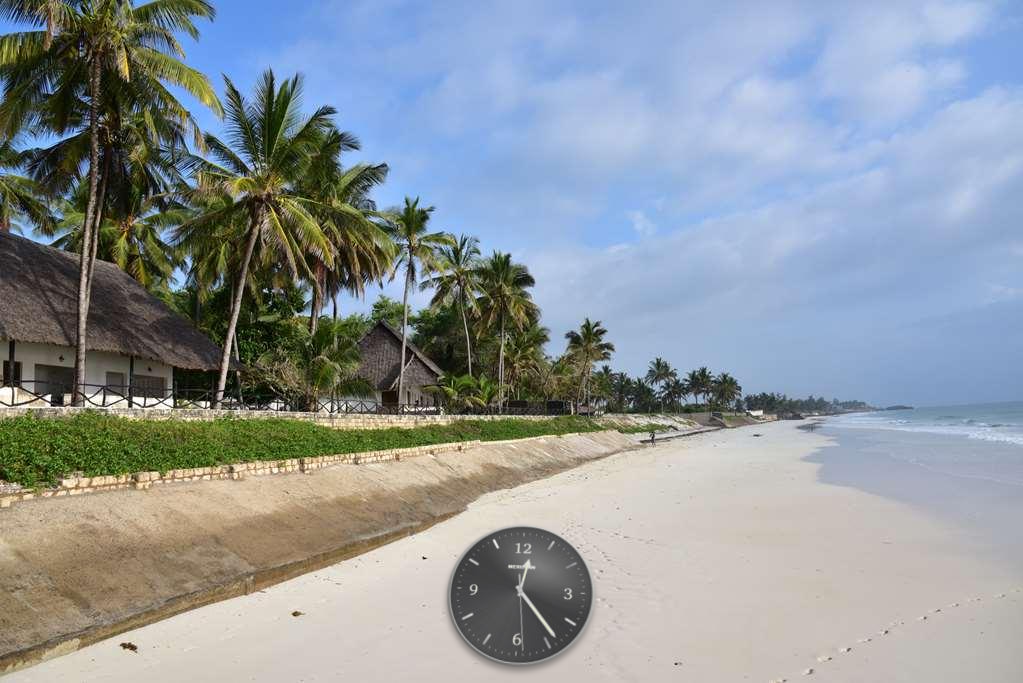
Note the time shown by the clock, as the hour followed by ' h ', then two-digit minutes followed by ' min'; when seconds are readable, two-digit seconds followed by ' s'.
12 h 23 min 29 s
